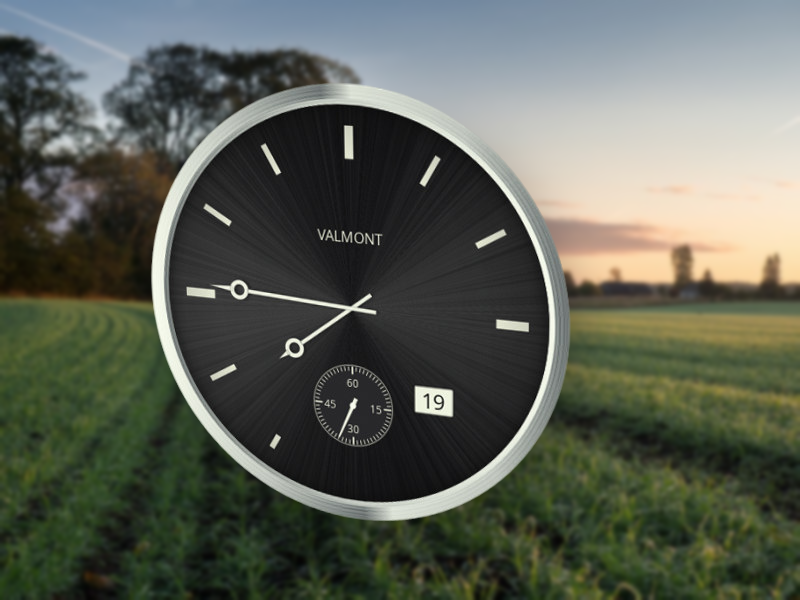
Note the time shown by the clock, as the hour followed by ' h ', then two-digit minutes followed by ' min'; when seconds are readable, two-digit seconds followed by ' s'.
7 h 45 min 34 s
